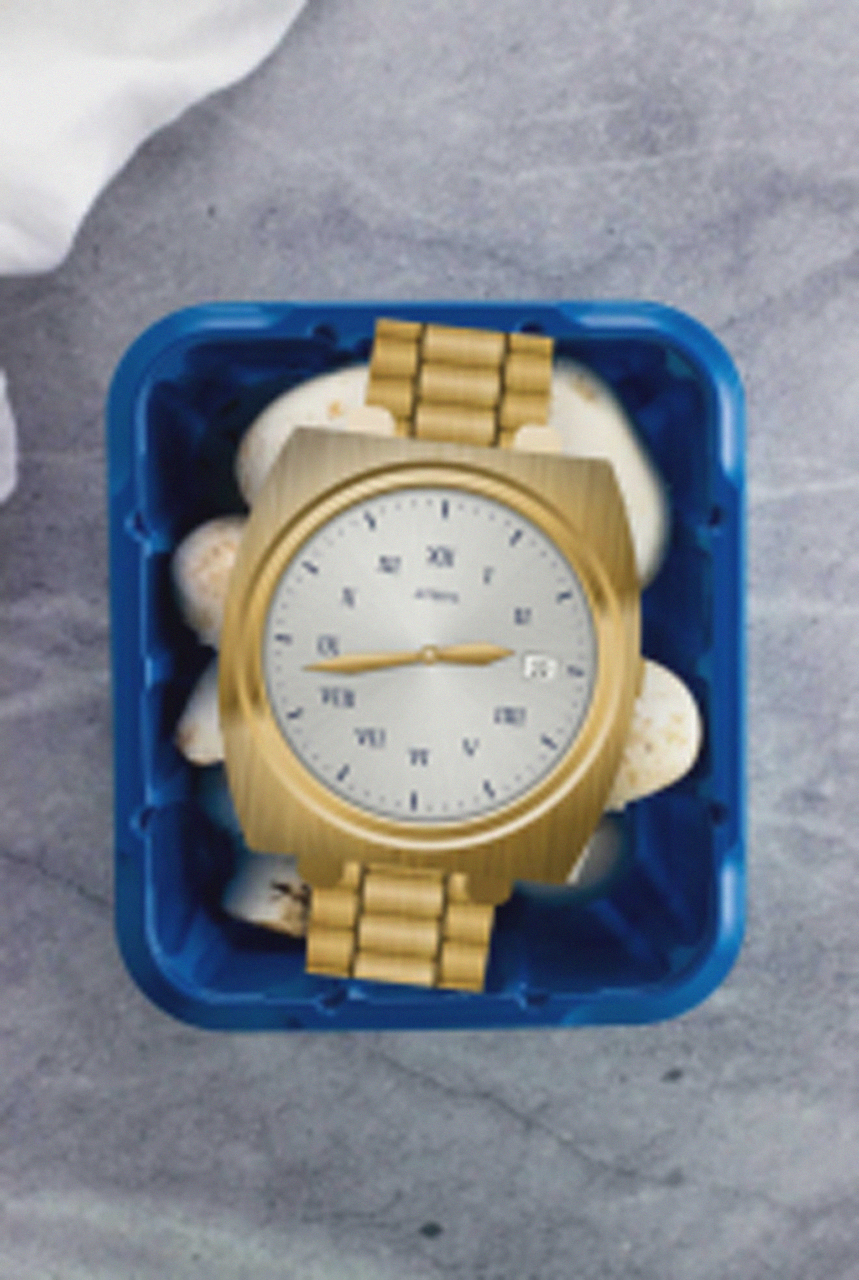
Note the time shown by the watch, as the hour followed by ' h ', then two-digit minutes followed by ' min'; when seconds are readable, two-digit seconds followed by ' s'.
2 h 43 min
